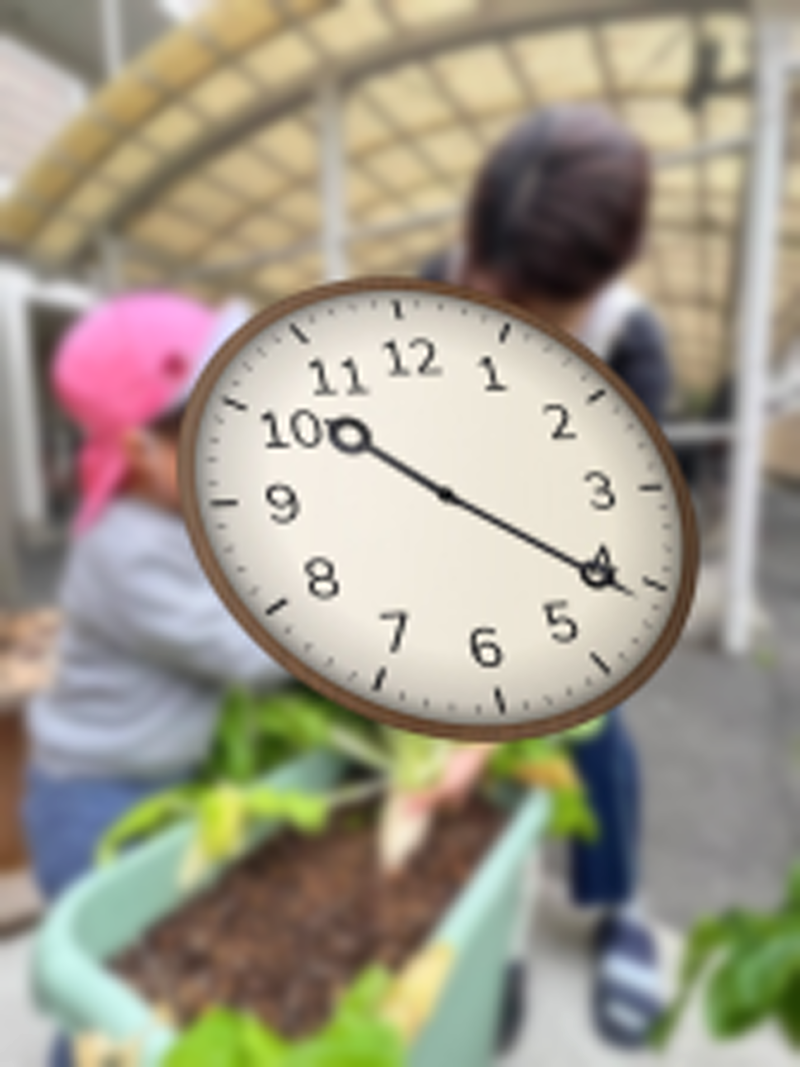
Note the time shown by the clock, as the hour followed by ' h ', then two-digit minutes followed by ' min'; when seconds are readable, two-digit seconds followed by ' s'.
10 h 21 min
